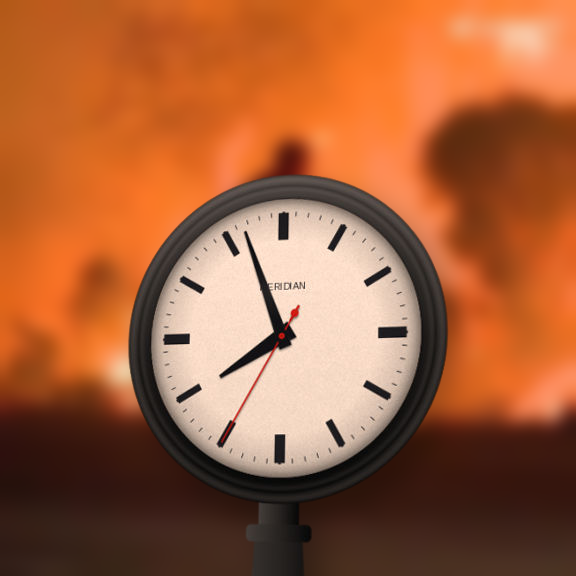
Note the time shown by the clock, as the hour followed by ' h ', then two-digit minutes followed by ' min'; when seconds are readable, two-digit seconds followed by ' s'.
7 h 56 min 35 s
